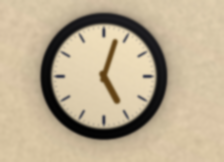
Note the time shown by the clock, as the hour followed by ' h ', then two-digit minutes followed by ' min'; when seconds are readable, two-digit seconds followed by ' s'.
5 h 03 min
